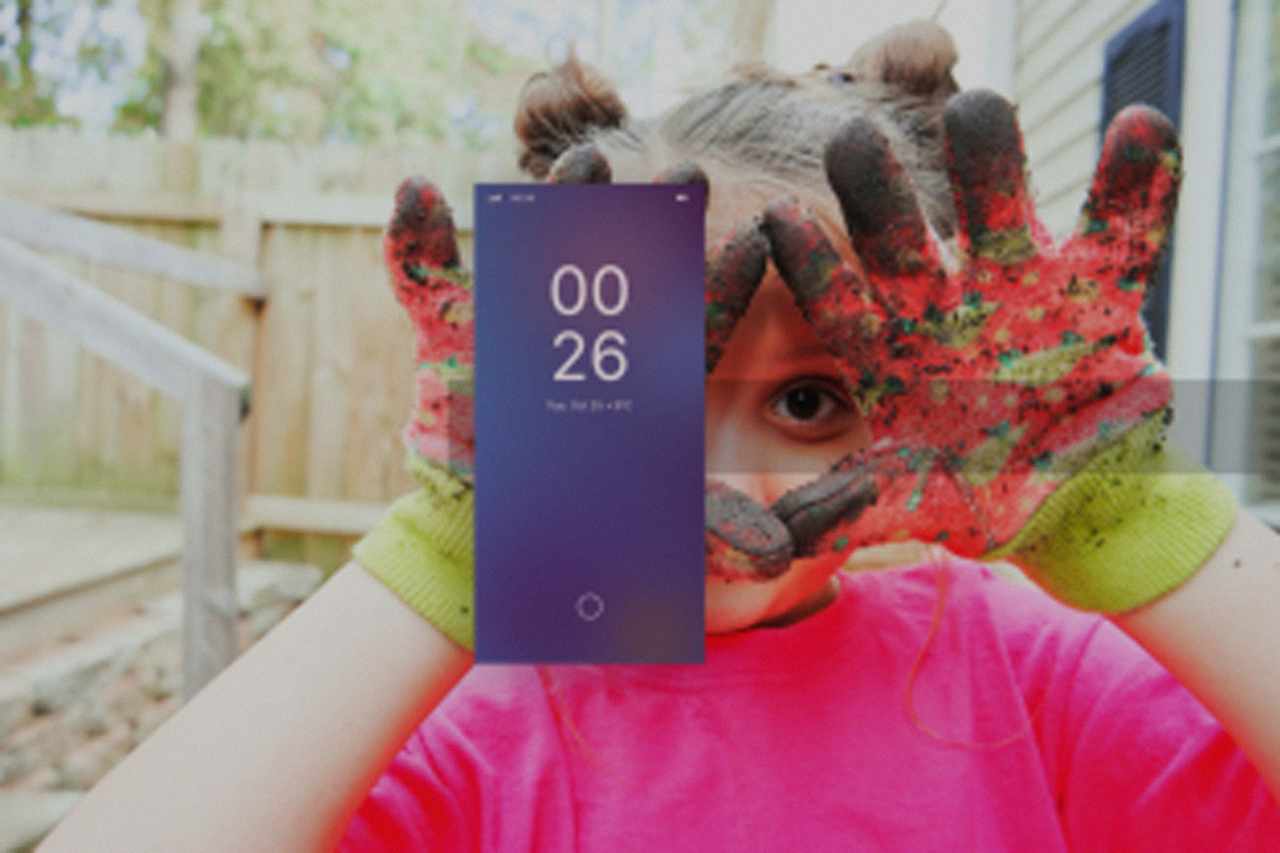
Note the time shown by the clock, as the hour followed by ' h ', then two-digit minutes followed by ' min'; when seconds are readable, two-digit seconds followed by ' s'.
0 h 26 min
